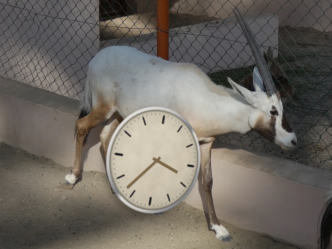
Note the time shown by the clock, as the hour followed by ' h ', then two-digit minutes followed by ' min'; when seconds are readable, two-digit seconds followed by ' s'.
3 h 37 min
